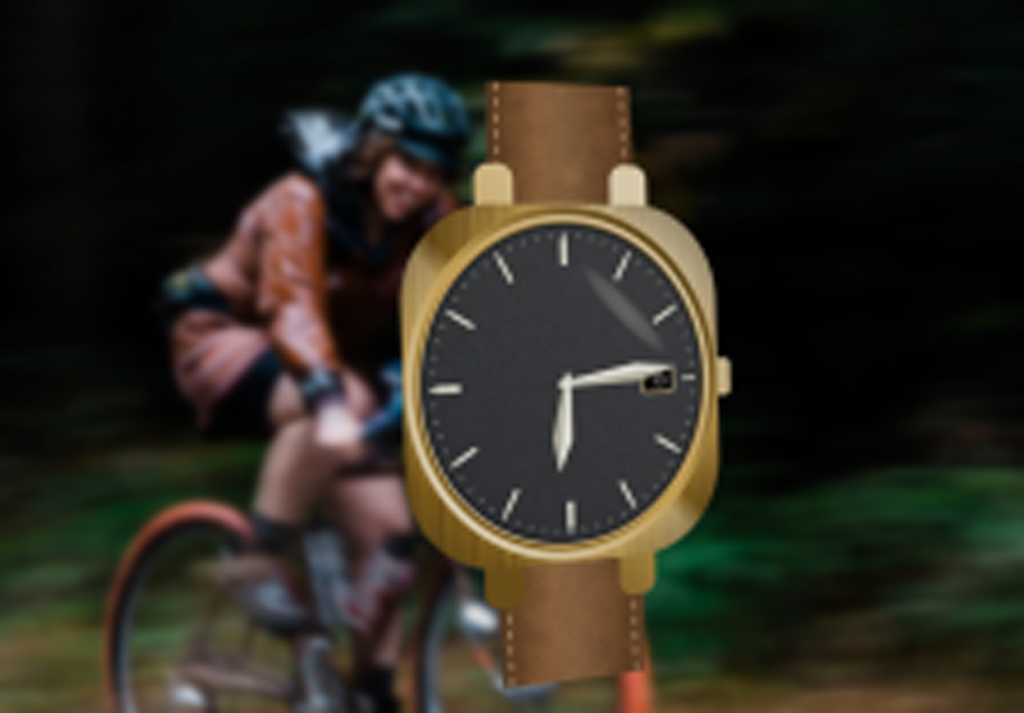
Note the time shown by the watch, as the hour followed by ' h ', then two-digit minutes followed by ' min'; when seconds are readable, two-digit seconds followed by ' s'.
6 h 14 min
